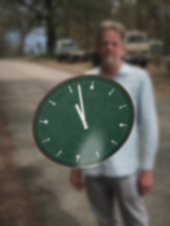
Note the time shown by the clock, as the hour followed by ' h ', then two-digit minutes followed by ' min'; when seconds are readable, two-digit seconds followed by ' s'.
10 h 57 min
